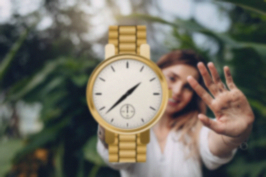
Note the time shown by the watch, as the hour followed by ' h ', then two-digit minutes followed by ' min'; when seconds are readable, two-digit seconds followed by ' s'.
1 h 38 min
